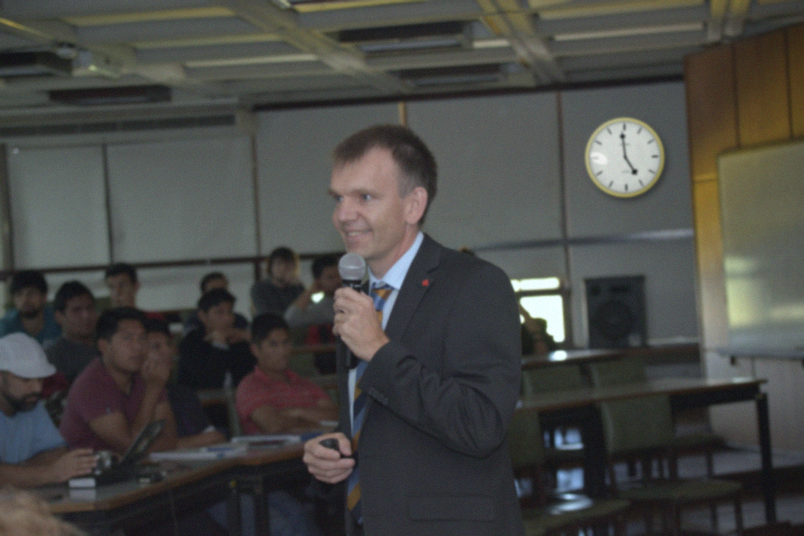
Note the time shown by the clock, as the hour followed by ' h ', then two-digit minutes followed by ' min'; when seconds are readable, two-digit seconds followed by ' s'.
4 h 59 min
